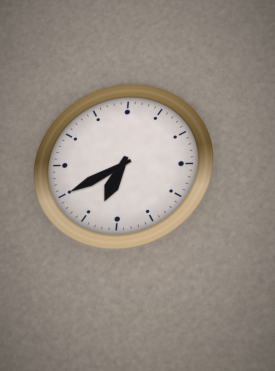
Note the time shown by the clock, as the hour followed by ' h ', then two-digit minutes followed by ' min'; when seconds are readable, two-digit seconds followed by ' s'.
6 h 40 min
